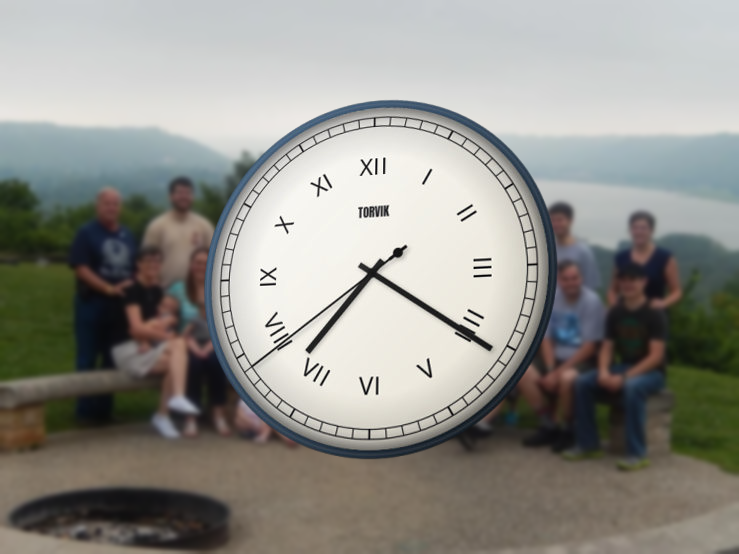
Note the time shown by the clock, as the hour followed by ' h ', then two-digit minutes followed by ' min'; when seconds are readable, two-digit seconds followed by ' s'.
7 h 20 min 39 s
